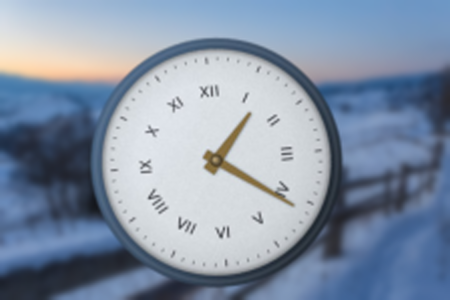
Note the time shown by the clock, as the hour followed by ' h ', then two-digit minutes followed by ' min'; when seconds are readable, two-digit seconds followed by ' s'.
1 h 21 min
